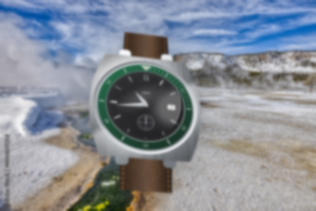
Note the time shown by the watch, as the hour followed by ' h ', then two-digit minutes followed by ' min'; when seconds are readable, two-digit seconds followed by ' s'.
10 h 44 min
